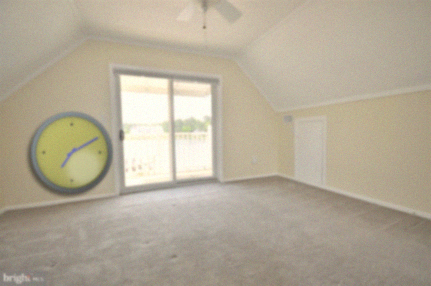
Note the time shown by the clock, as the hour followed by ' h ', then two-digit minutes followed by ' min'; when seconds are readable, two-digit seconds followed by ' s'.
7 h 10 min
